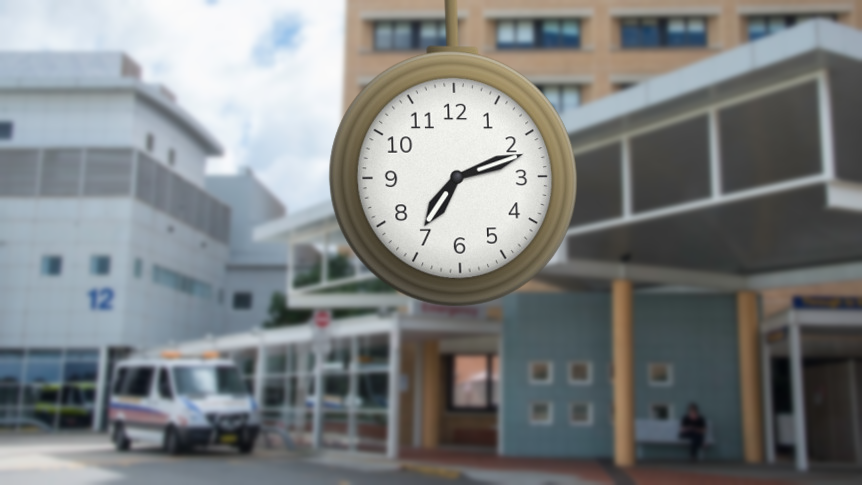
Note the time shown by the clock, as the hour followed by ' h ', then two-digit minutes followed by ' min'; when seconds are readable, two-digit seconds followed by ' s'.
7 h 12 min
